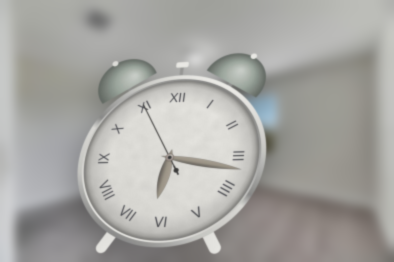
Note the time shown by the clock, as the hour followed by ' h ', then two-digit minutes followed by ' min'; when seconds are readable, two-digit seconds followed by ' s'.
6 h 16 min 55 s
